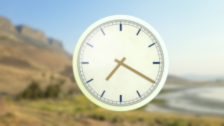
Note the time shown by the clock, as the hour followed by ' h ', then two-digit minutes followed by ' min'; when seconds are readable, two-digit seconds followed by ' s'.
7 h 20 min
